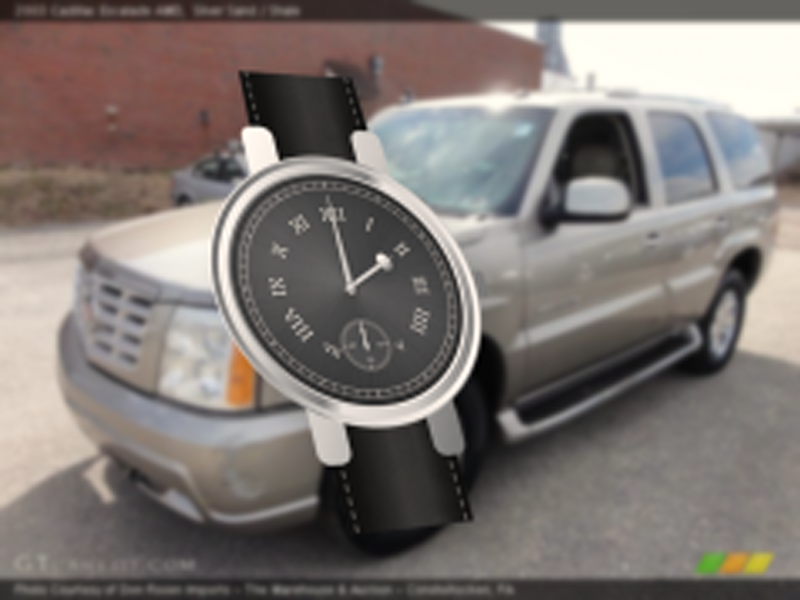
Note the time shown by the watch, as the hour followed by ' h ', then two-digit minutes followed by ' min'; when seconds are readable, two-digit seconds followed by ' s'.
2 h 00 min
